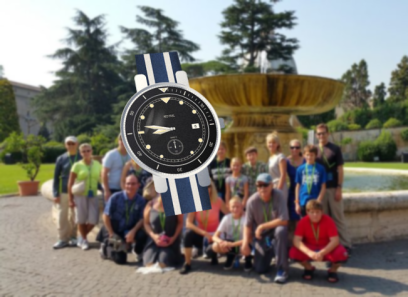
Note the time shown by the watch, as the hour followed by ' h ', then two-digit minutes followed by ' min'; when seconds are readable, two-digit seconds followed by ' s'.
8 h 47 min
